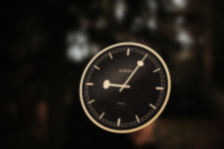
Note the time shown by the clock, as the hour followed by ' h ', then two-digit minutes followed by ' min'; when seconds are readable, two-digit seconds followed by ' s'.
9 h 05 min
